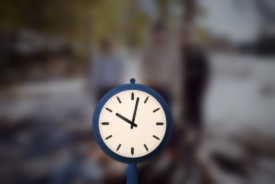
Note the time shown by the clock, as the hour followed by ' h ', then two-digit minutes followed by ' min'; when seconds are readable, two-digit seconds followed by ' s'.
10 h 02 min
